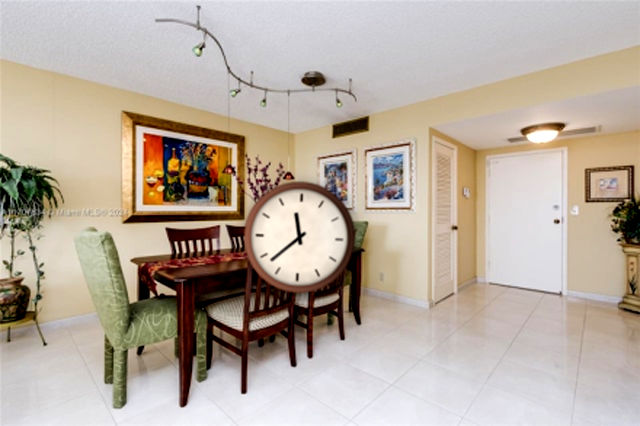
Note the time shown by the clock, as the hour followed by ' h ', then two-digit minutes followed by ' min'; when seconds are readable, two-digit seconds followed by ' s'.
11 h 38 min
